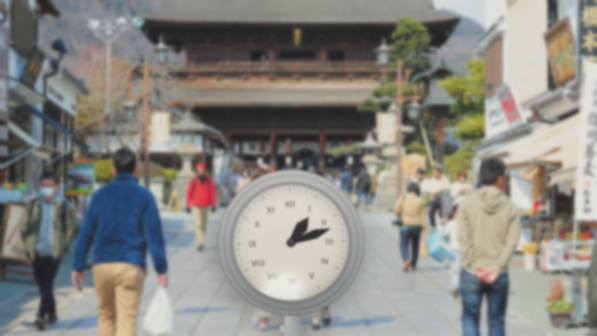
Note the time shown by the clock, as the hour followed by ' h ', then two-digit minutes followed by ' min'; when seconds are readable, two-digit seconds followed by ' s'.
1 h 12 min
